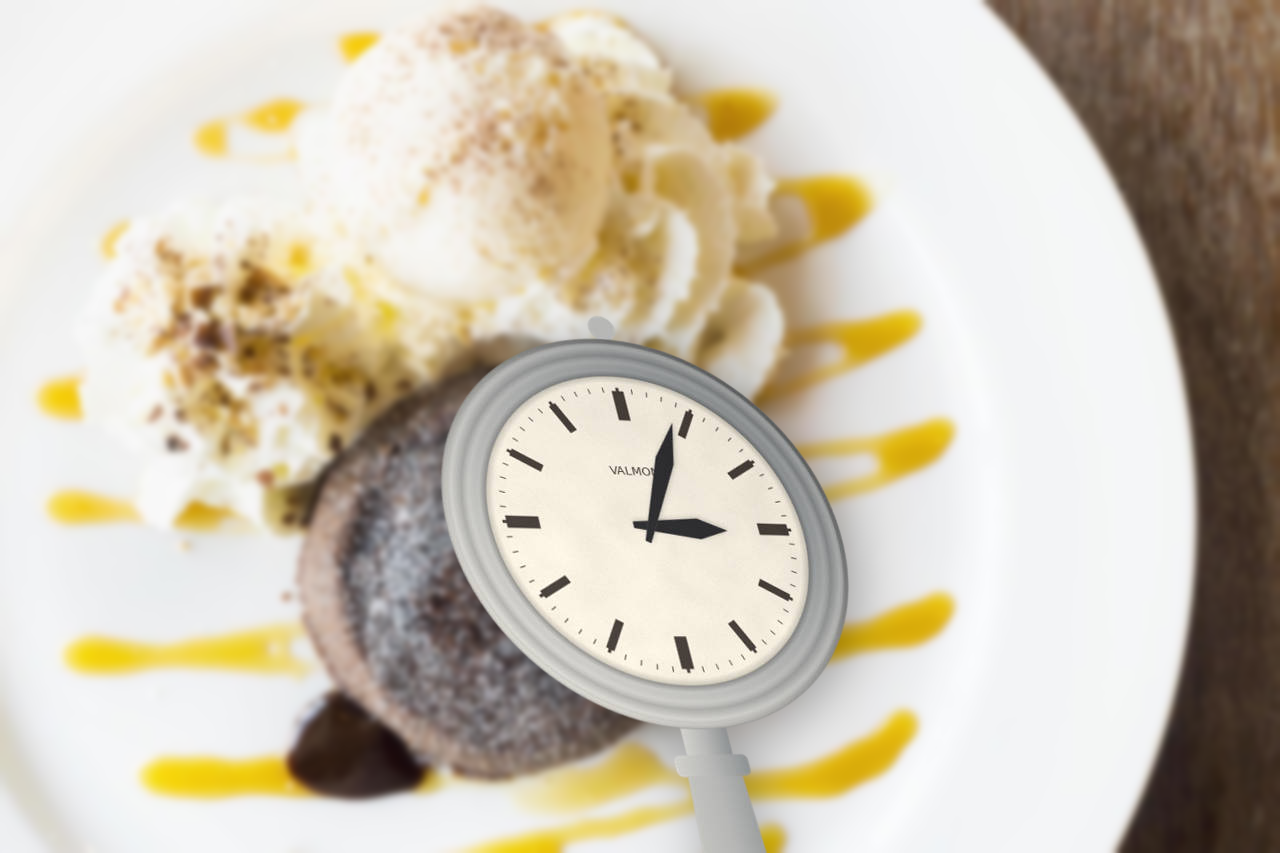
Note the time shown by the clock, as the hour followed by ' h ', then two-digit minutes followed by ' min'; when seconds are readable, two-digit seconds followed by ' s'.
3 h 04 min
